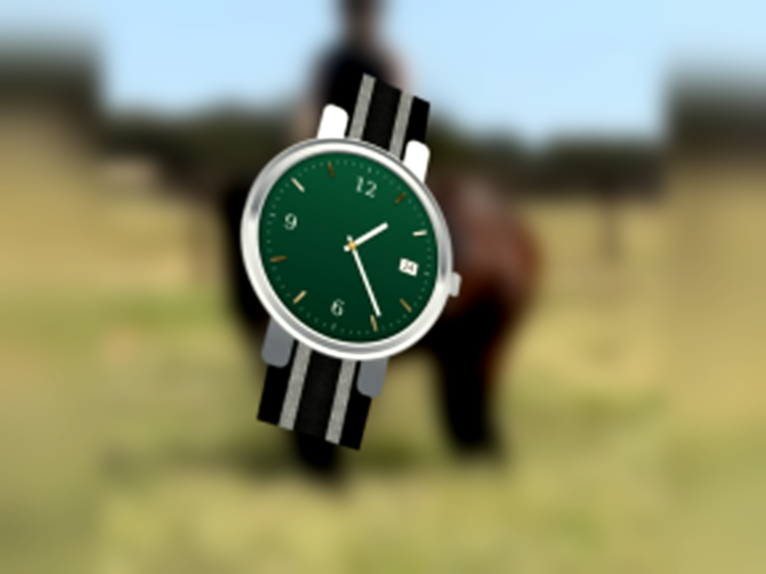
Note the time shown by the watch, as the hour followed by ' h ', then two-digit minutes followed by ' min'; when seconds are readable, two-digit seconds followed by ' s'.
1 h 24 min
